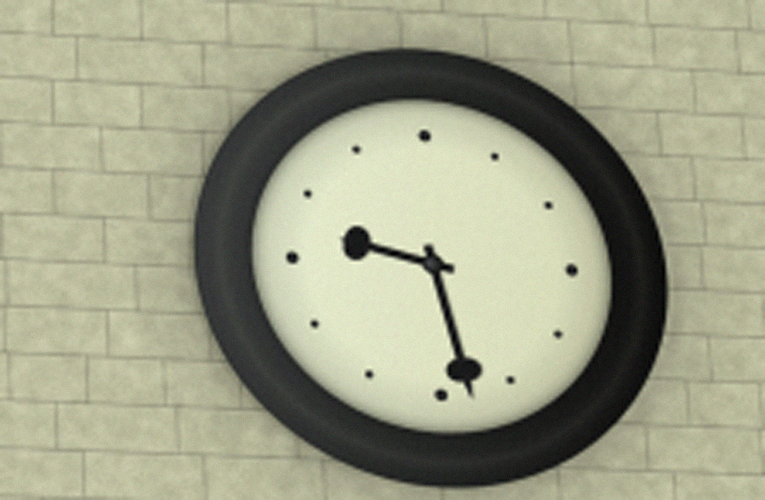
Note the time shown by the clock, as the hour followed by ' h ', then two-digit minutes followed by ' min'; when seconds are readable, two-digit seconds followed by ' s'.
9 h 28 min
